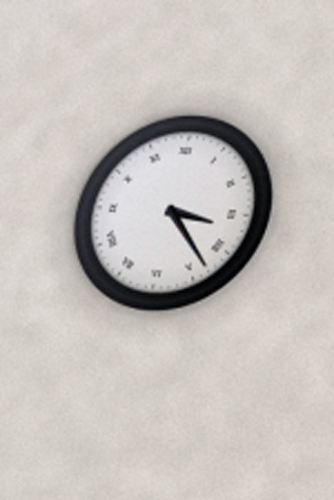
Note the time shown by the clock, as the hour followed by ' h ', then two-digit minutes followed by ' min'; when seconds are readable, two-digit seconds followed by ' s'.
3 h 23 min
